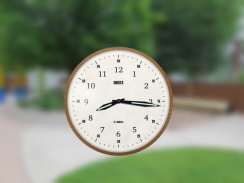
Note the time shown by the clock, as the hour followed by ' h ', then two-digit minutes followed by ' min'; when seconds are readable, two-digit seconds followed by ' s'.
8 h 16 min
